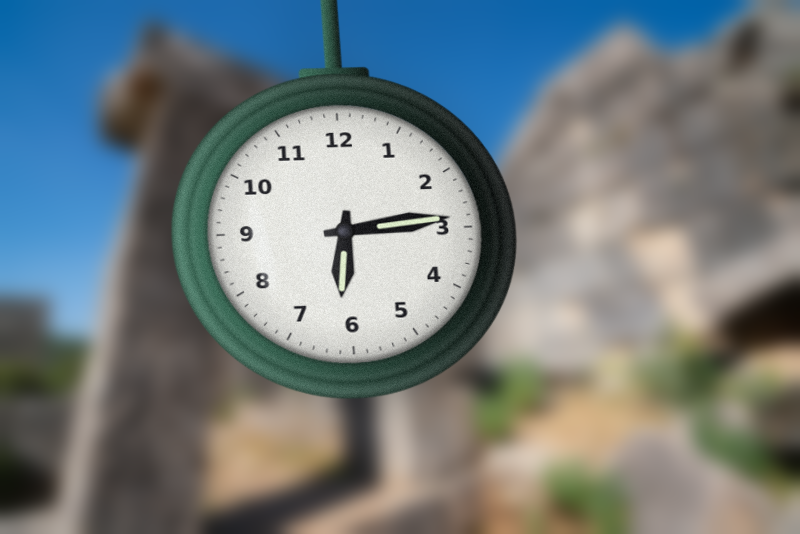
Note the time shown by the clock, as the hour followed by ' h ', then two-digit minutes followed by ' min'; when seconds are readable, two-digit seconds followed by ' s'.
6 h 14 min
